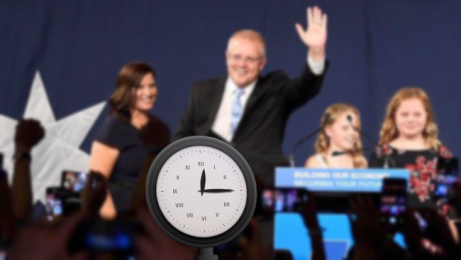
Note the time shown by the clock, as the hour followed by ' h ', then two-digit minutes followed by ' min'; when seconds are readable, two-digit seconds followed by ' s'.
12 h 15 min
